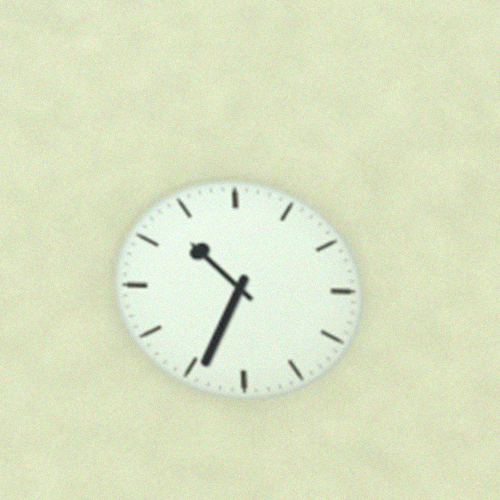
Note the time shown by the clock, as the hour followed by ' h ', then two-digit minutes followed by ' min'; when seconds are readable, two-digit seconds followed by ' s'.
10 h 34 min
